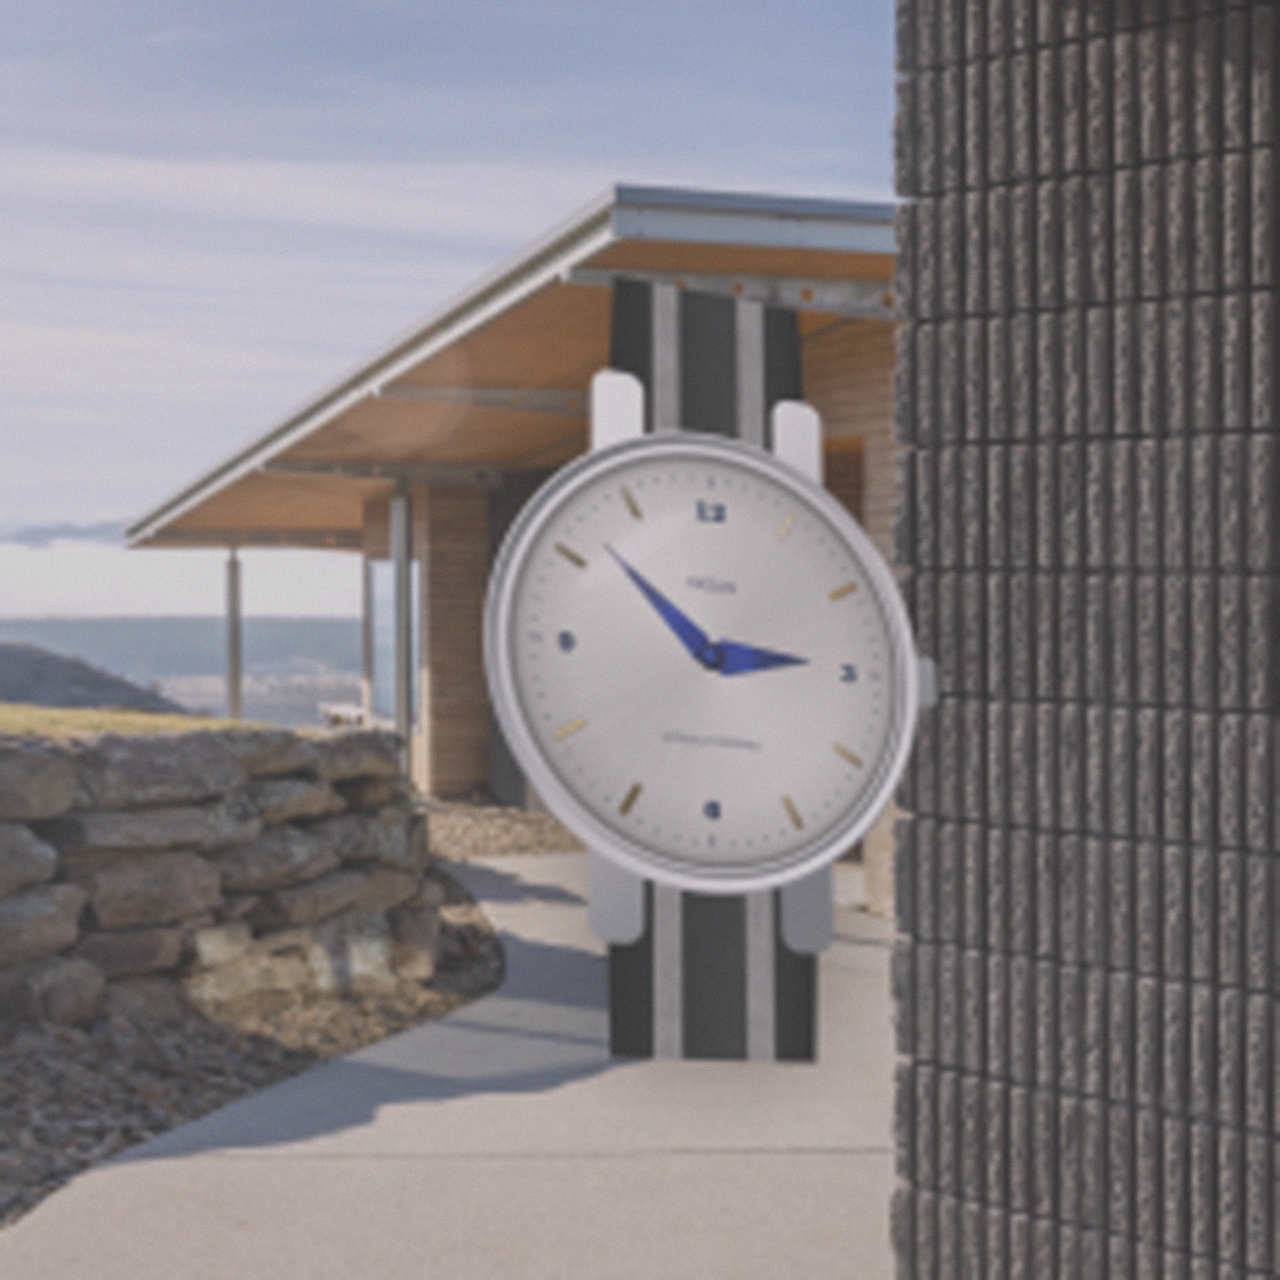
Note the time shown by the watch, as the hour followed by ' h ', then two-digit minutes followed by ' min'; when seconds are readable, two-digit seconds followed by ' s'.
2 h 52 min
